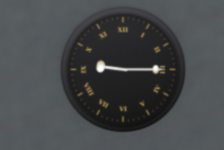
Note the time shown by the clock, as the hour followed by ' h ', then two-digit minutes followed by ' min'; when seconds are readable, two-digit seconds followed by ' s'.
9 h 15 min
